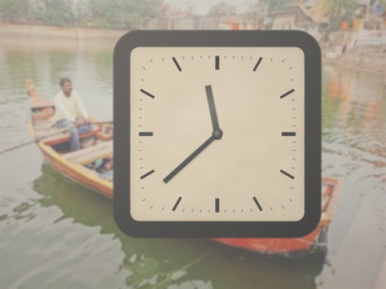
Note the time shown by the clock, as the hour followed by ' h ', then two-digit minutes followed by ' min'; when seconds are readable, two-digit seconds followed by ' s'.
11 h 38 min
